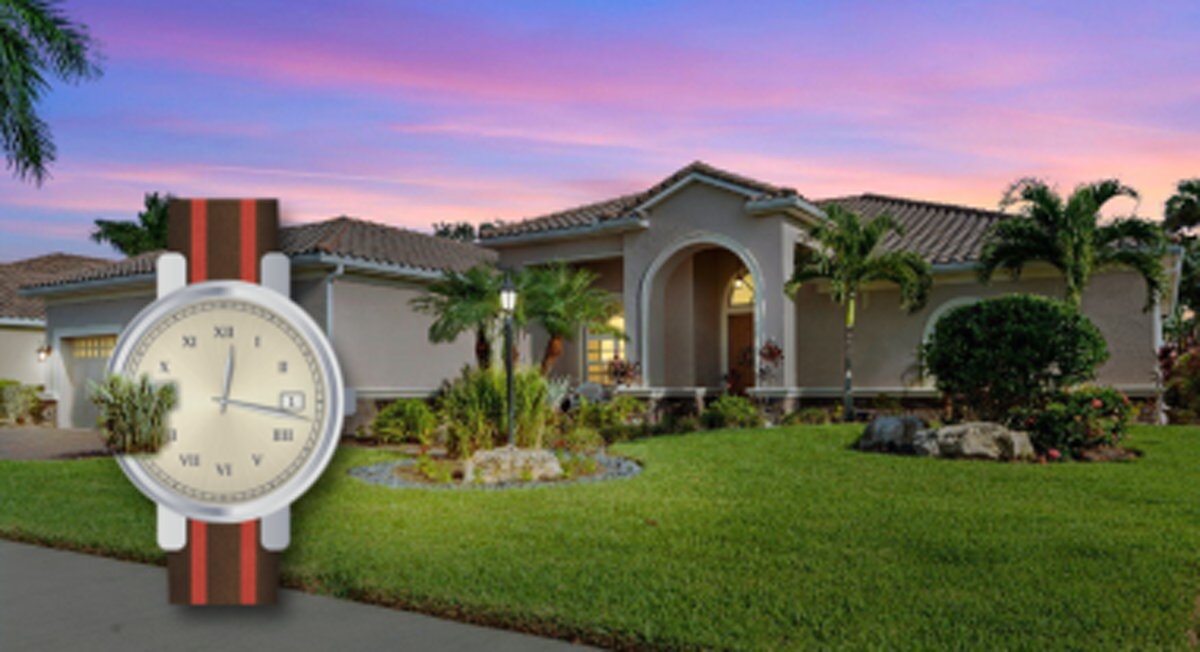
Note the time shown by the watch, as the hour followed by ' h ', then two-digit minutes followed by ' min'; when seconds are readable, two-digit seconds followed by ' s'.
12 h 17 min
